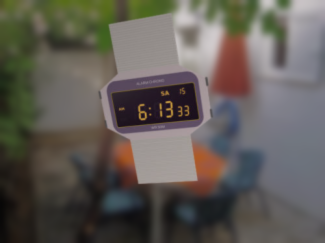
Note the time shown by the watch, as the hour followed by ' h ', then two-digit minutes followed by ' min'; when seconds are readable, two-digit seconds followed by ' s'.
6 h 13 min 33 s
